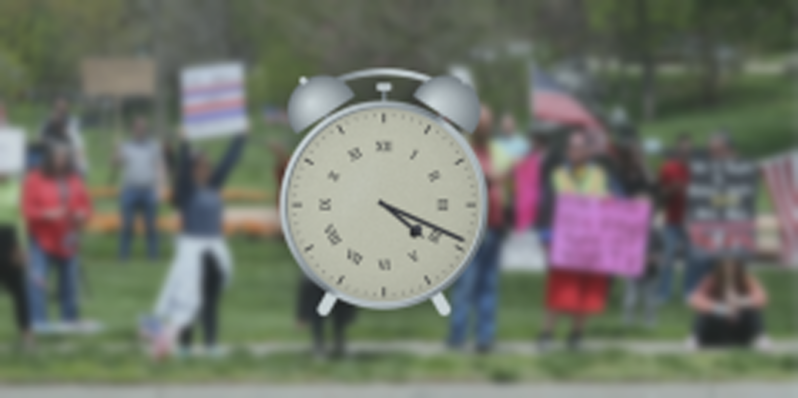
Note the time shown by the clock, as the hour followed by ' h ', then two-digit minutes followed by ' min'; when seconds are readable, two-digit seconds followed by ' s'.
4 h 19 min
